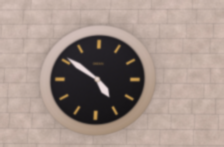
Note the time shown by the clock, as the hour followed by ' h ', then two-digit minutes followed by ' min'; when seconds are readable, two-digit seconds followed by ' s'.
4 h 51 min
